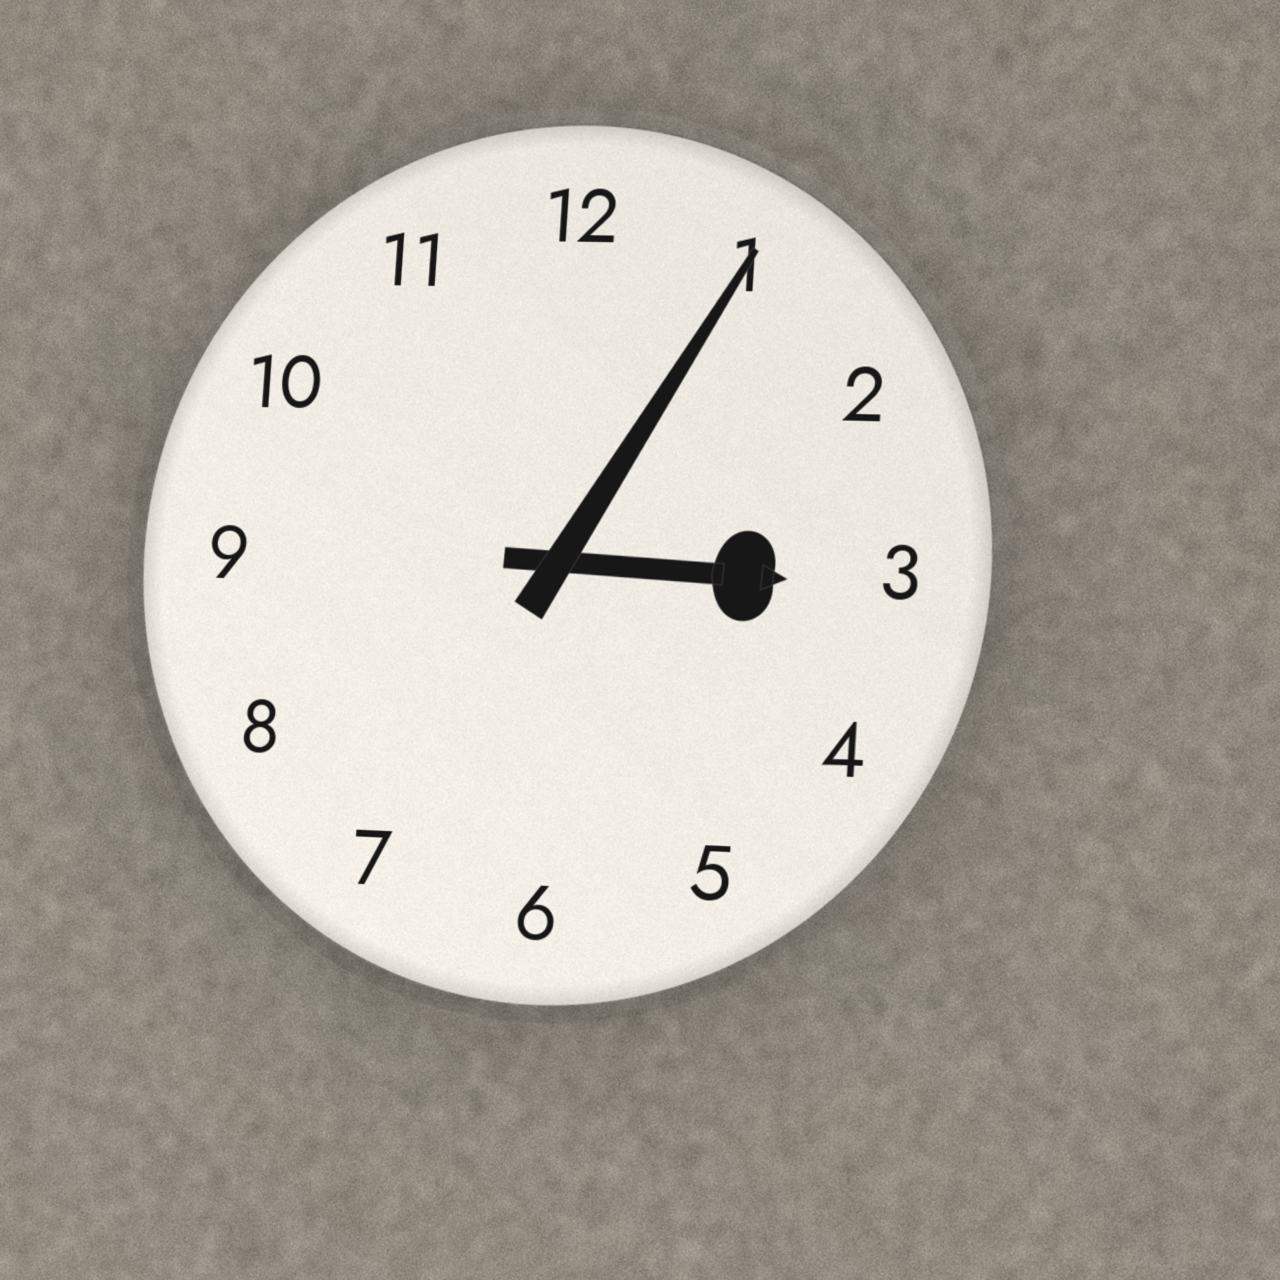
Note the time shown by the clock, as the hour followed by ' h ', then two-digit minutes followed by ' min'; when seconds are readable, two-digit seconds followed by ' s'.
3 h 05 min
